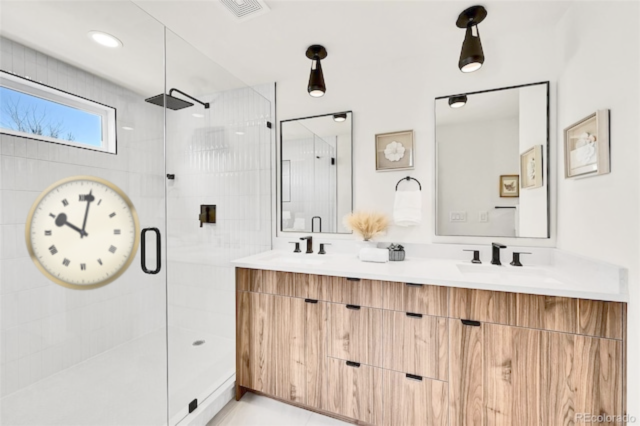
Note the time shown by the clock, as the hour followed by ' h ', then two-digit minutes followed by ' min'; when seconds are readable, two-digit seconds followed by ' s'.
10 h 02 min
